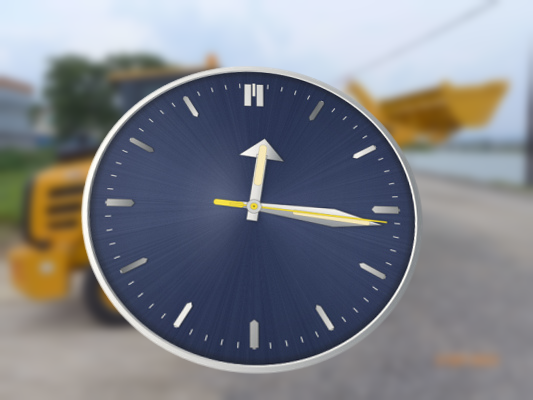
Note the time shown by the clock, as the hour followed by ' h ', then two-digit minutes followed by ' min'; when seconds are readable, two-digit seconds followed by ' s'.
12 h 16 min 16 s
